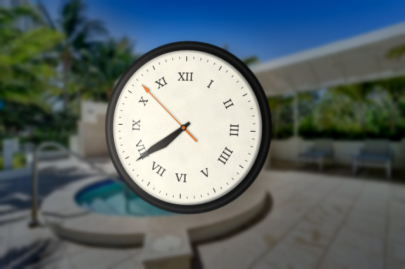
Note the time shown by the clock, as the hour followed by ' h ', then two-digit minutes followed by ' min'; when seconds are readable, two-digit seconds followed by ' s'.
7 h 38 min 52 s
